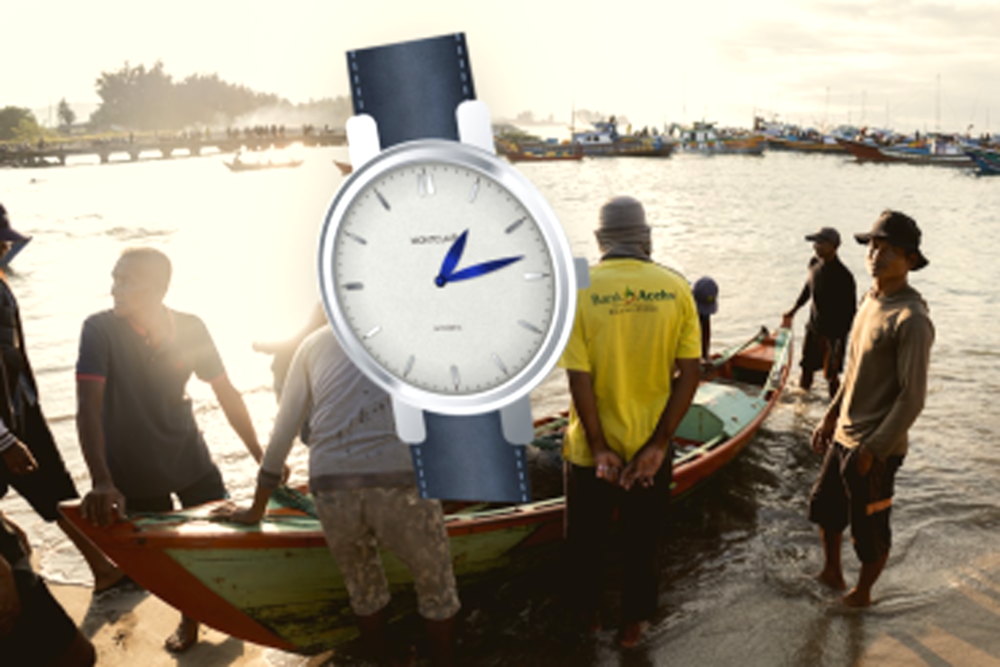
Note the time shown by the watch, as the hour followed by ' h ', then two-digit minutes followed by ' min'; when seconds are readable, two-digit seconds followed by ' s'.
1 h 13 min
